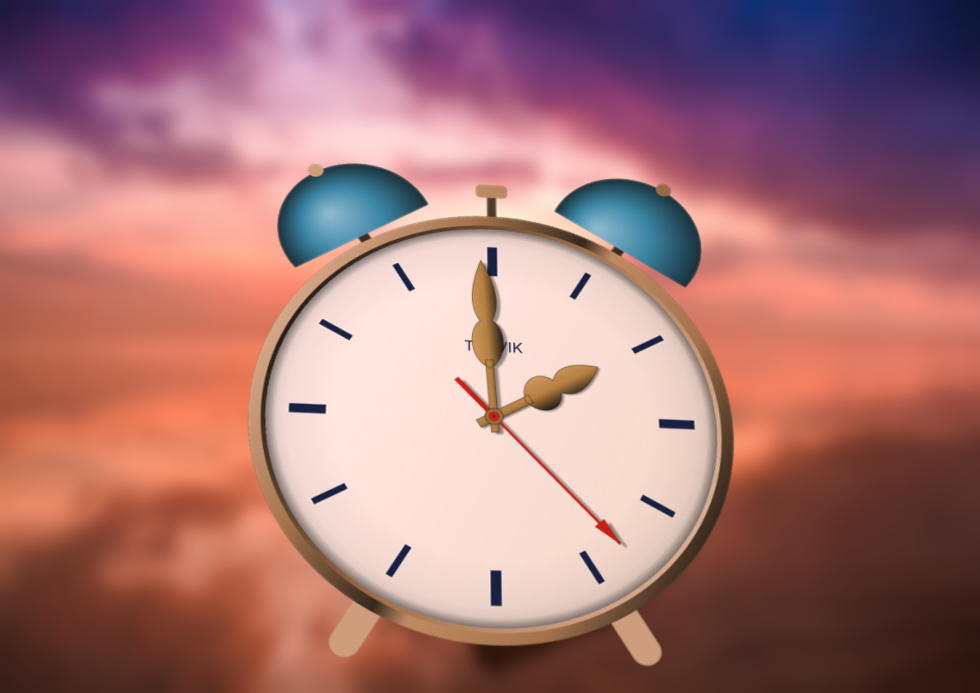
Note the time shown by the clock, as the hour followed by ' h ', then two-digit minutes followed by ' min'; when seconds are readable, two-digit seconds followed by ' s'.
1 h 59 min 23 s
